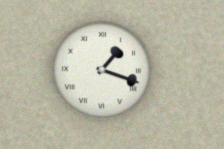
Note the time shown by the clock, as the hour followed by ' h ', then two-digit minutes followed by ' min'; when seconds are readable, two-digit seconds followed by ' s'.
1 h 18 min
